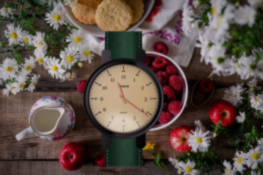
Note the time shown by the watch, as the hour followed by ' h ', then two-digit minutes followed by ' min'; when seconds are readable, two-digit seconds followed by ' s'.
11 h 21 min
